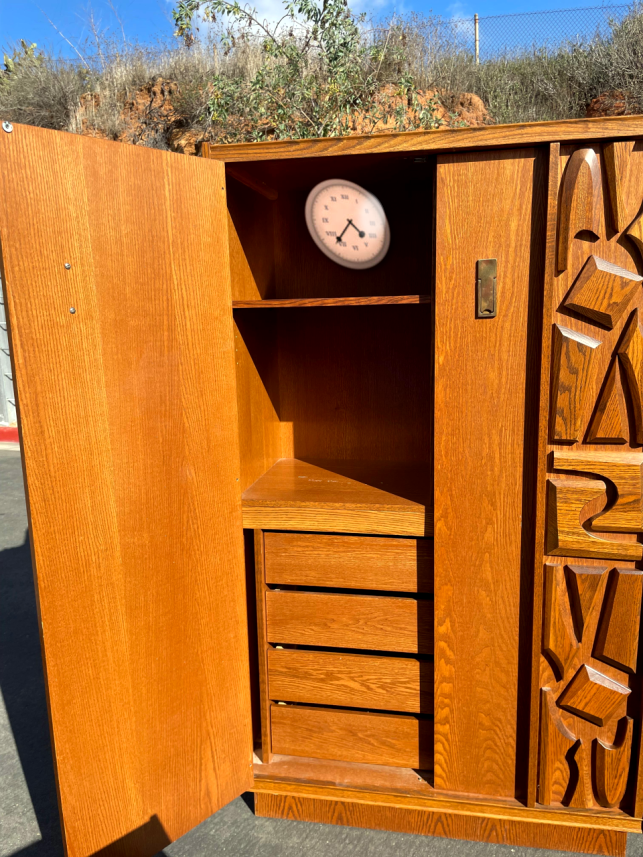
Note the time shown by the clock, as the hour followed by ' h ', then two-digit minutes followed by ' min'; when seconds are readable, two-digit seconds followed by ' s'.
4 h 37 min
